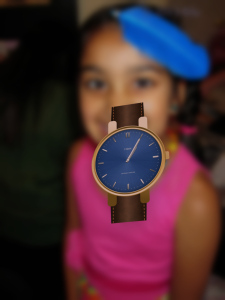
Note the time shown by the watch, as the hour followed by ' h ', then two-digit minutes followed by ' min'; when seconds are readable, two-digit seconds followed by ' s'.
1 h 05 min
